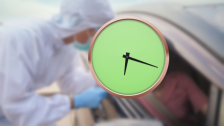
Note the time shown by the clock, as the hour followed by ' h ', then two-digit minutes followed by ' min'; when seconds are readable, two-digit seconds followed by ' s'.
6 h 18 min
